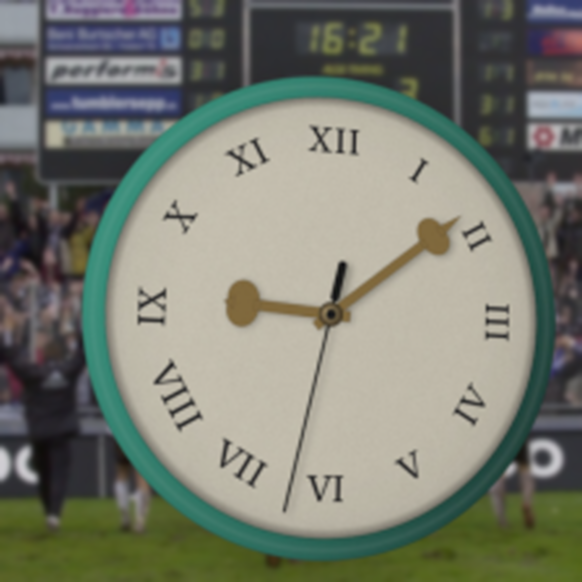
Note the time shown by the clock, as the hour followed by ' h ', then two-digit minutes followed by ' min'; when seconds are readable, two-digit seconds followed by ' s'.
9 h 08 min 32 s
